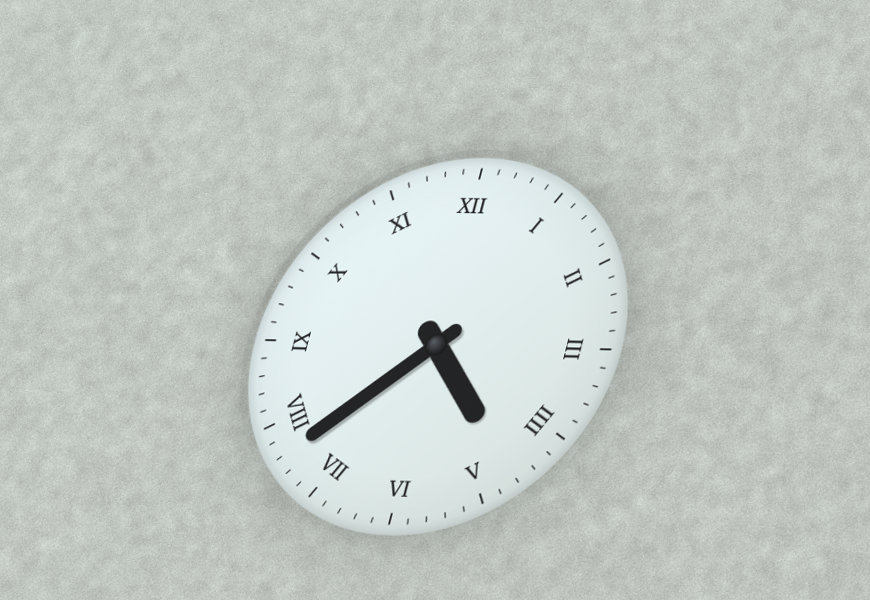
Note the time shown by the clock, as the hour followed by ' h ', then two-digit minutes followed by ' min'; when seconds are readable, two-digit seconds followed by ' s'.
4 h 38 min
